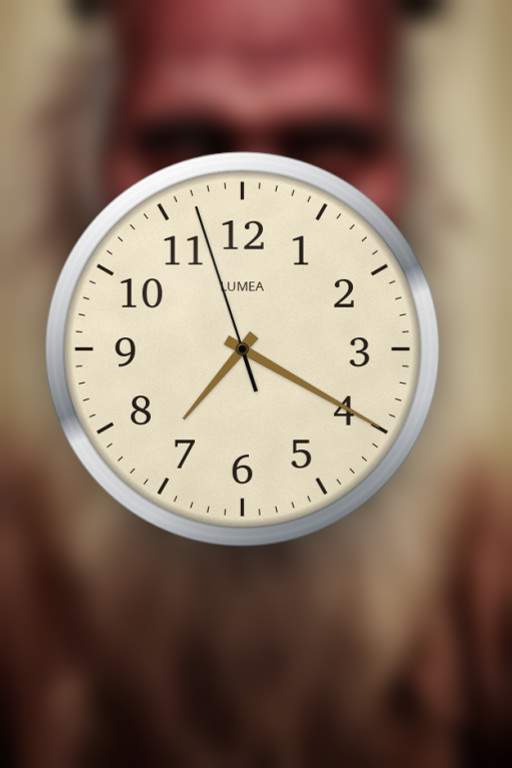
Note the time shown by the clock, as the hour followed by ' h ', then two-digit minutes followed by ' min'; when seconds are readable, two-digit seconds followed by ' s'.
7 h 19 min 57 s
